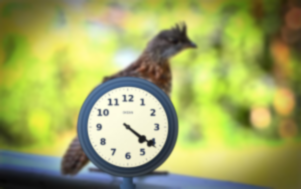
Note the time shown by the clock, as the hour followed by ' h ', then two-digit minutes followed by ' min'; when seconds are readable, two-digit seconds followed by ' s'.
4 h 21 min
